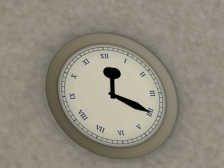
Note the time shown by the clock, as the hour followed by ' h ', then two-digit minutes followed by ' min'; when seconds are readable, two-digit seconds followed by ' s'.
12 h 20 min
